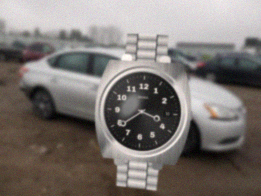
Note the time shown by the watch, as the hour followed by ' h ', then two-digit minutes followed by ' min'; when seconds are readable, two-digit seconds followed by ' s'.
3 h 39 min
